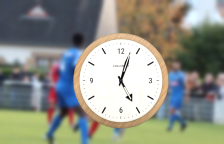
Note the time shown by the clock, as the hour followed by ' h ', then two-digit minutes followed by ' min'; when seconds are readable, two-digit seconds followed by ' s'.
5 h 03 min
